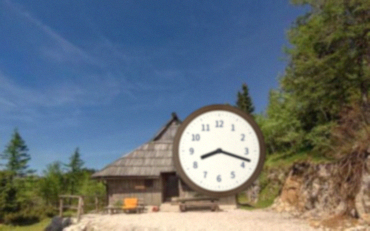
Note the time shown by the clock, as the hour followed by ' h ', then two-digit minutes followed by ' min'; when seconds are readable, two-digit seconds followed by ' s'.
8 h 18 min
